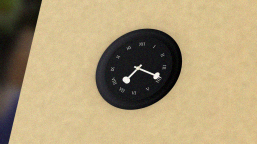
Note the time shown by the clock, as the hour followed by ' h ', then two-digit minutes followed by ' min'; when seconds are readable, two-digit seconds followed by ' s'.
7 h 19 min
